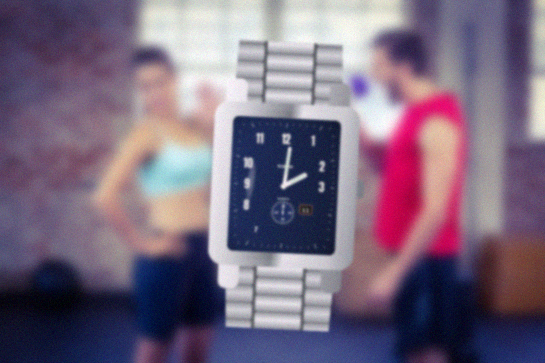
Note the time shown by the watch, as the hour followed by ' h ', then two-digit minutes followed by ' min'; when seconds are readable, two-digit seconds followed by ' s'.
2 h 01 min
